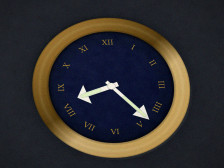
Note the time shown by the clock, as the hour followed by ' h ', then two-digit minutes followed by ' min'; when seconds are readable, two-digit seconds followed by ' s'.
8 h 23 min
